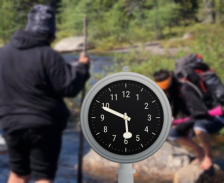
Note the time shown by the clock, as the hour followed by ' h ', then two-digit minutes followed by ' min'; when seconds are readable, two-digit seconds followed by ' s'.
5 h 49 min
